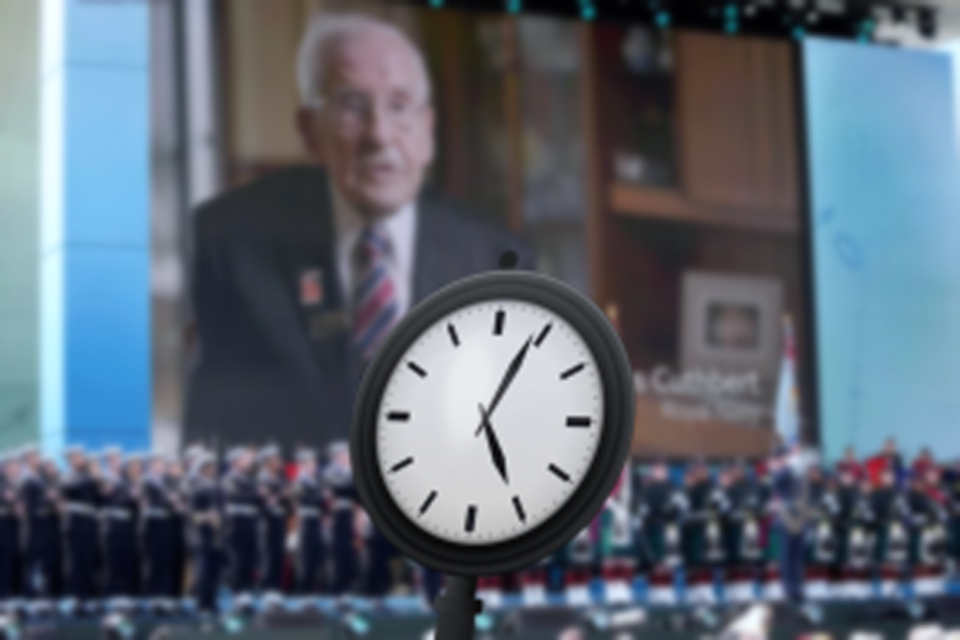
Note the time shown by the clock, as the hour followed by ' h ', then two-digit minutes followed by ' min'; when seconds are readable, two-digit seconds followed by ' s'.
5 h 04 min
